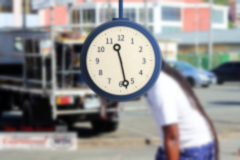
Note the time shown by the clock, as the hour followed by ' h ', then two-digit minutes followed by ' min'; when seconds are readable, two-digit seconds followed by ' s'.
11 h 28 min
